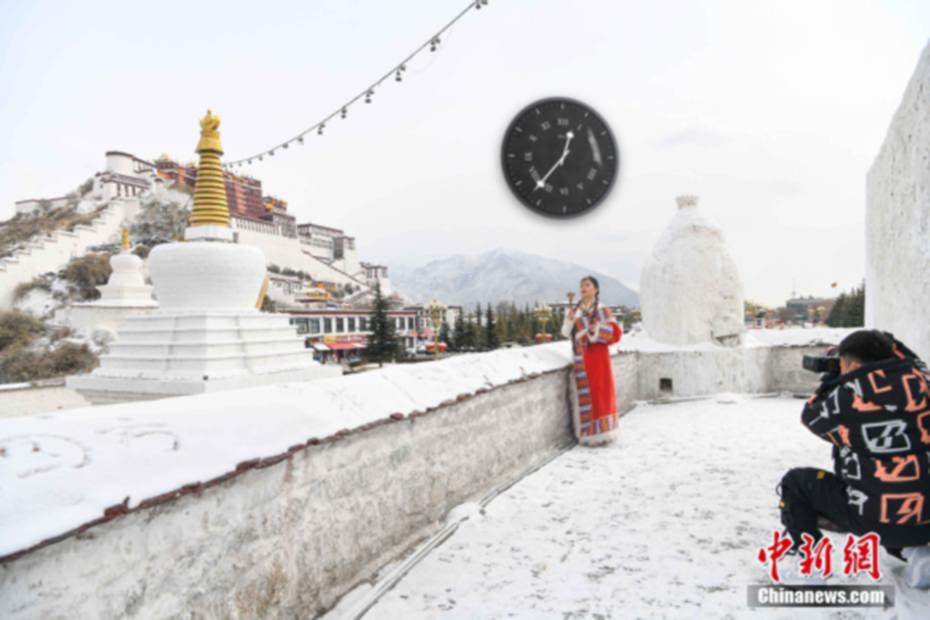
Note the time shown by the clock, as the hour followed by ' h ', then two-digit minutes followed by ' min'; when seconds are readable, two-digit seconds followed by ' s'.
12 h 37 min
